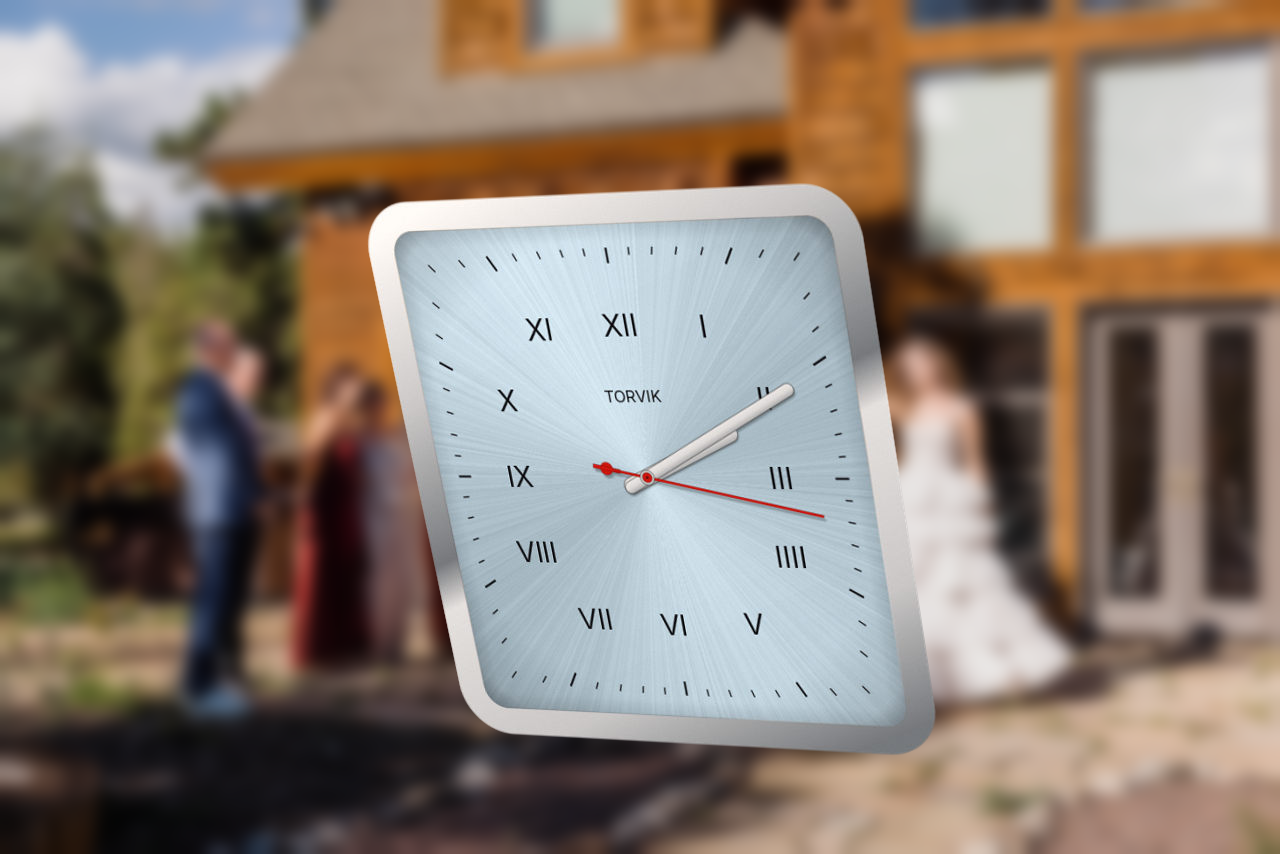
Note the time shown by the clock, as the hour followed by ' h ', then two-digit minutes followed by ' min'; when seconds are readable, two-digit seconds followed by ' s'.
2 h 10 min 17 s
